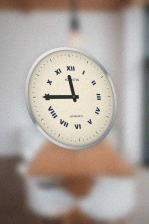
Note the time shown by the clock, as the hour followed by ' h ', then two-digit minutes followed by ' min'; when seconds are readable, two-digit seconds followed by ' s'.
11 h 45 min
